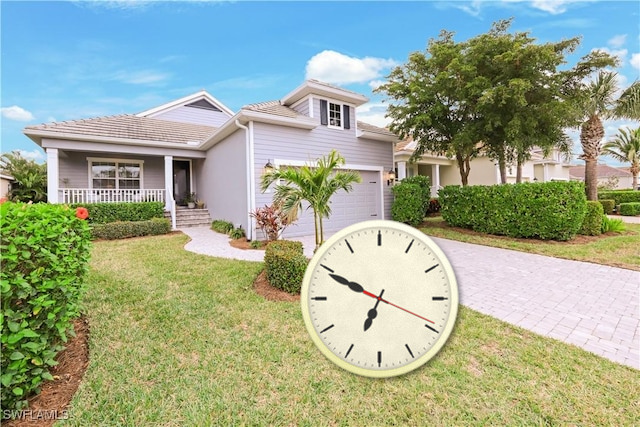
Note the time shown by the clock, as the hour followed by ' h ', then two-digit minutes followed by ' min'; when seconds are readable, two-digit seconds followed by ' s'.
6 h 49 min 19 s
